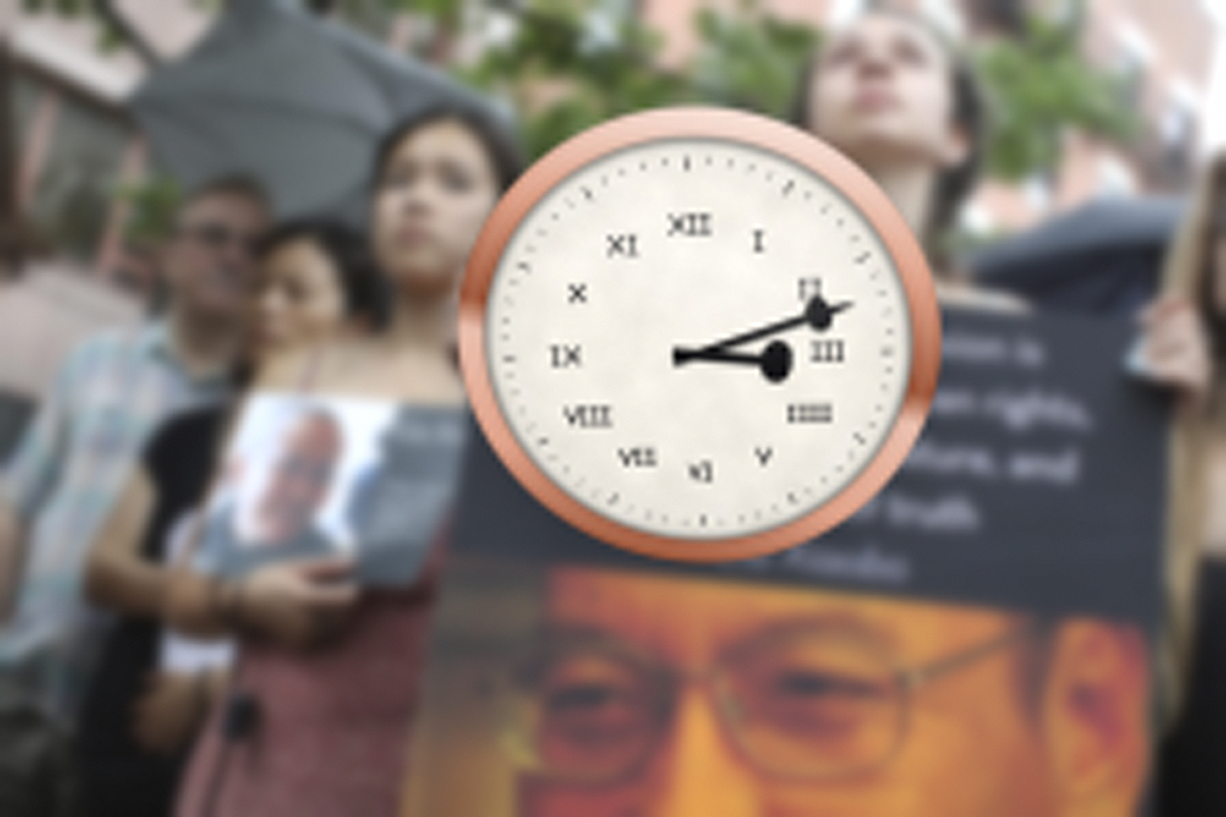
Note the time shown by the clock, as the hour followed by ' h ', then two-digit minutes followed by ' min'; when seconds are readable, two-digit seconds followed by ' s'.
3 h 12 min
